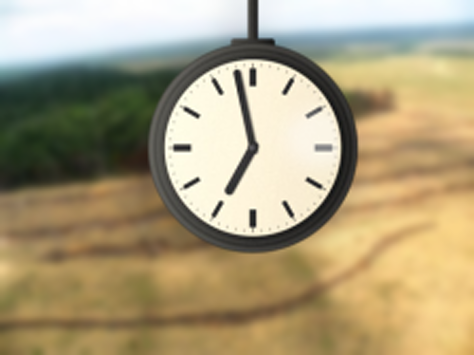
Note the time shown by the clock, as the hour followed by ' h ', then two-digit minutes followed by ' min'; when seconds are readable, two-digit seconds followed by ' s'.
6 h 58 min
